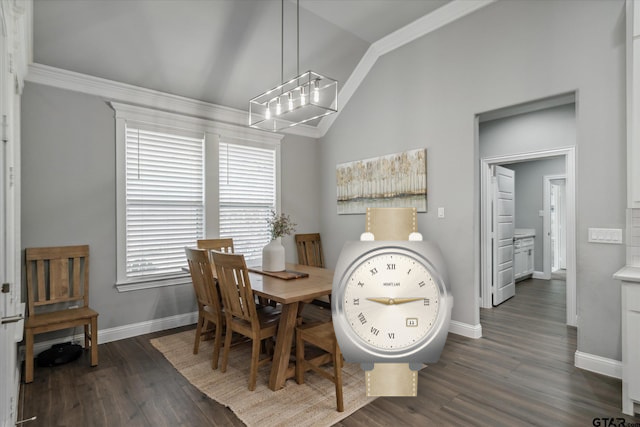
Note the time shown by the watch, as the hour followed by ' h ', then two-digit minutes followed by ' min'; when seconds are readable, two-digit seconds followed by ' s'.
9 h 14 min
